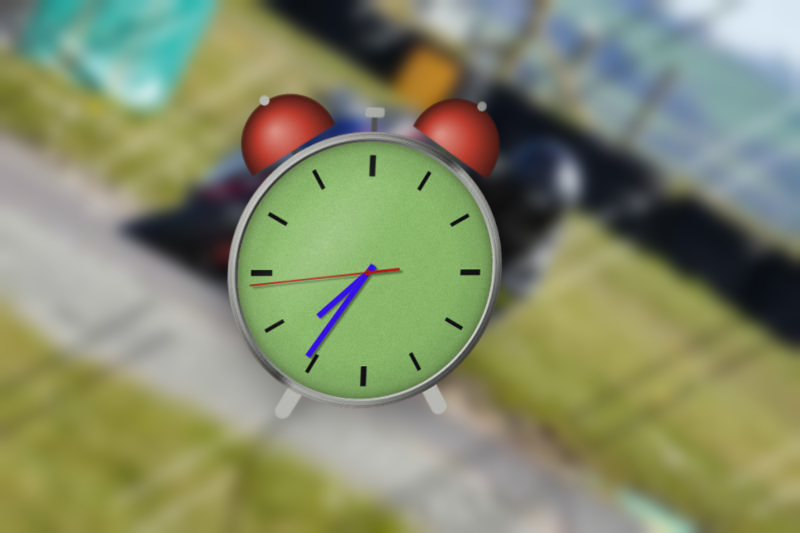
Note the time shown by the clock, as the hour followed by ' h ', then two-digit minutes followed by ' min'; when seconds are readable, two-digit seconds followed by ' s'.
7 h 35 min 44 s
